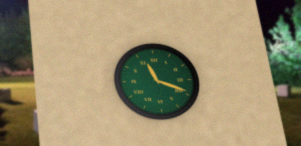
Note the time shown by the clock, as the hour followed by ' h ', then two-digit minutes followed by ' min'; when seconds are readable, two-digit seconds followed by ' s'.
11 h 19 min
